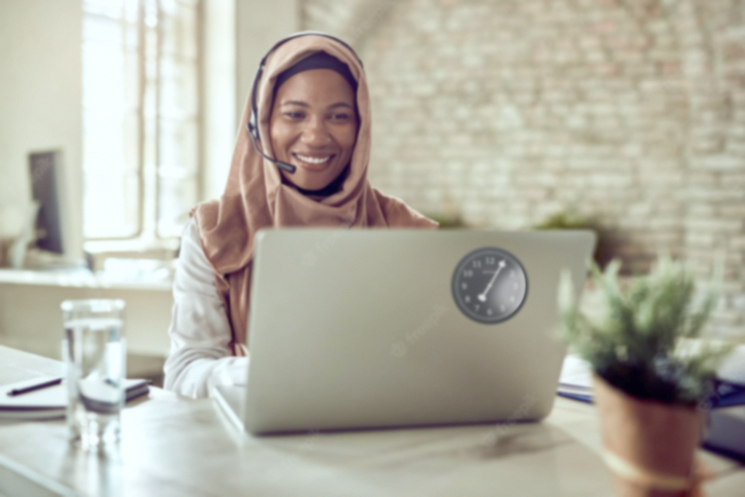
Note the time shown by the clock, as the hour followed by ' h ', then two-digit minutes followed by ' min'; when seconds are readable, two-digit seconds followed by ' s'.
7 h 05 min
